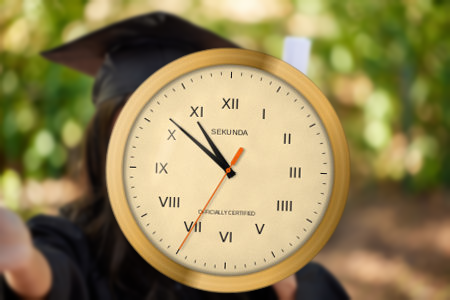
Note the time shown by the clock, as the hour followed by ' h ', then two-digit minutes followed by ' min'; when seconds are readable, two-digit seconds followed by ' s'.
10 h 51 min 35 s
